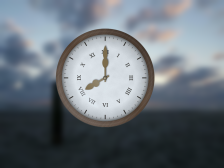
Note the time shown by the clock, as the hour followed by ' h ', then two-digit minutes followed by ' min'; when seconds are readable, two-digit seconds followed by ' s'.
8 h 00 min
